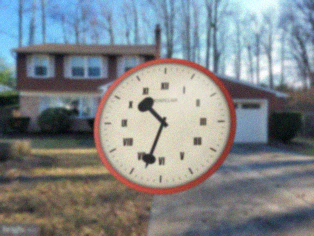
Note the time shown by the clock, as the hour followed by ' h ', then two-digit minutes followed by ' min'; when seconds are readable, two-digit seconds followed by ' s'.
10 h 33 min
